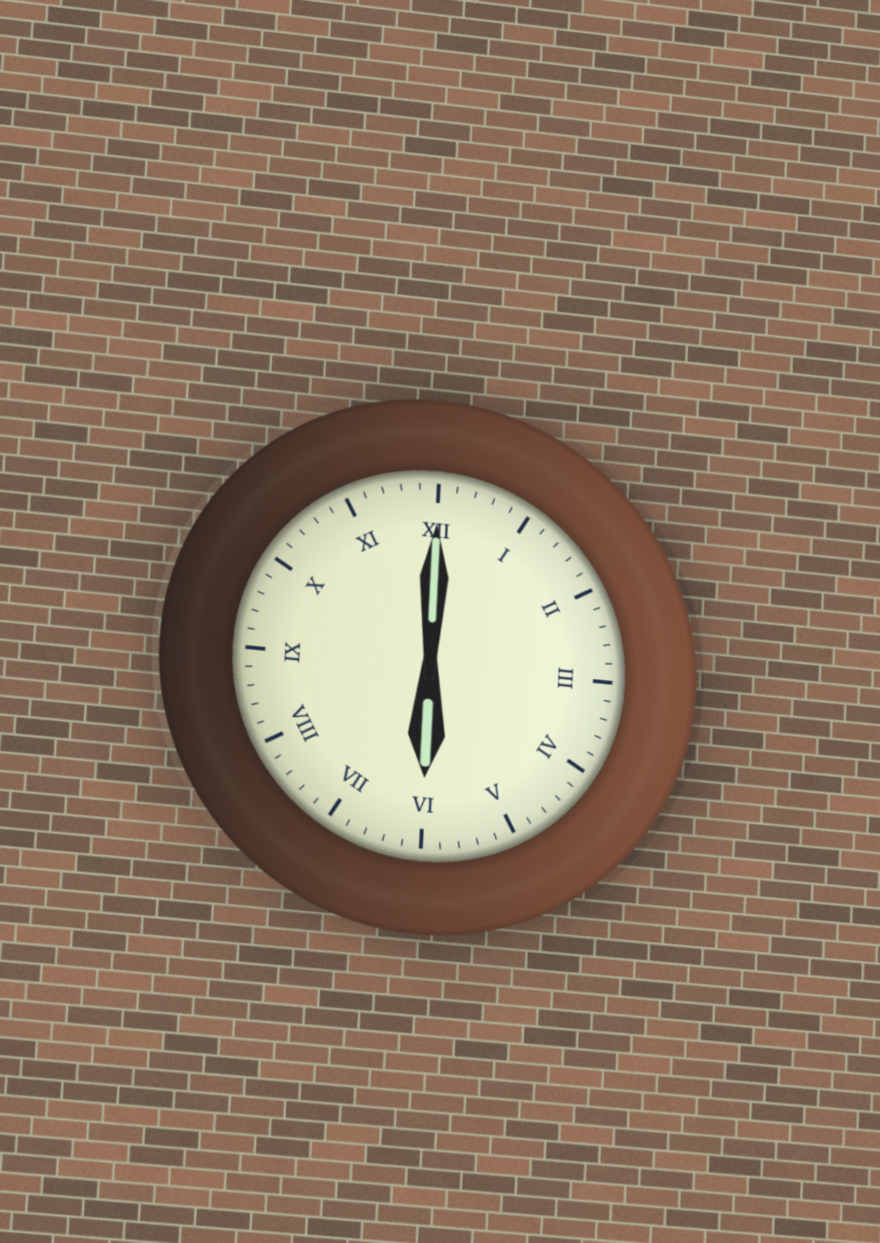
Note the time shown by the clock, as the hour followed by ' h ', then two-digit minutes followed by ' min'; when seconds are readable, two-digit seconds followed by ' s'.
6 h 00 min
